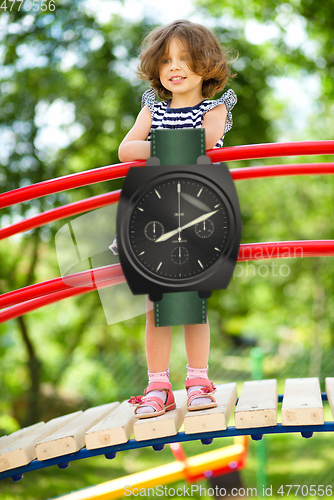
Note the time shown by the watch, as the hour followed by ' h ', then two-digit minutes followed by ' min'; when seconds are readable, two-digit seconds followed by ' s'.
8 h 11 min
